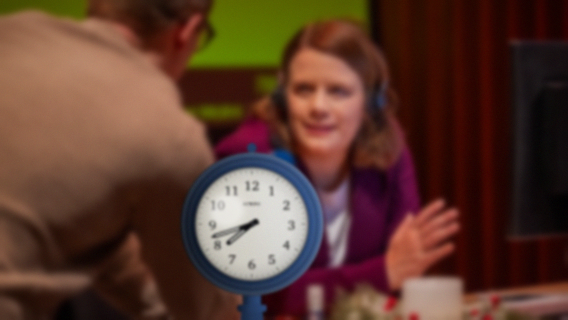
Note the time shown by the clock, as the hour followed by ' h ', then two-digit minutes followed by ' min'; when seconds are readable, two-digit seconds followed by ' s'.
7 h 42 min
